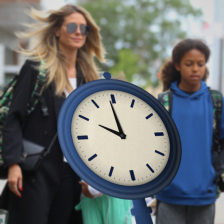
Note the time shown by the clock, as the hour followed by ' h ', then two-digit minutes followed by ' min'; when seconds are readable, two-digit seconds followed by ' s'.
9 h 59 min
